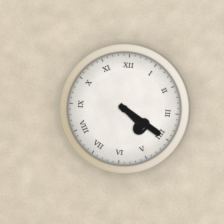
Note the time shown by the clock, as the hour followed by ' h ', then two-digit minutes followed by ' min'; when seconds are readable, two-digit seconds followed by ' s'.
4 h 20 min
